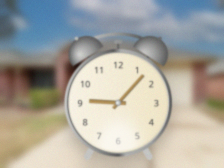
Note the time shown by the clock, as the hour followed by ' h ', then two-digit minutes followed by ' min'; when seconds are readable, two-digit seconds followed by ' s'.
9 h 07 min
